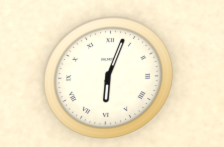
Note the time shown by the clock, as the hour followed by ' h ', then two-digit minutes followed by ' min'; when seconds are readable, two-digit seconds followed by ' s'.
6 h 03 min
